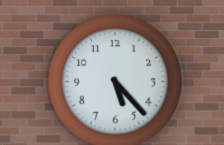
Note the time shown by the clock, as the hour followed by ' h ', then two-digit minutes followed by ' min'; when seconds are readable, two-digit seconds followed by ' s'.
5 h 23 min
